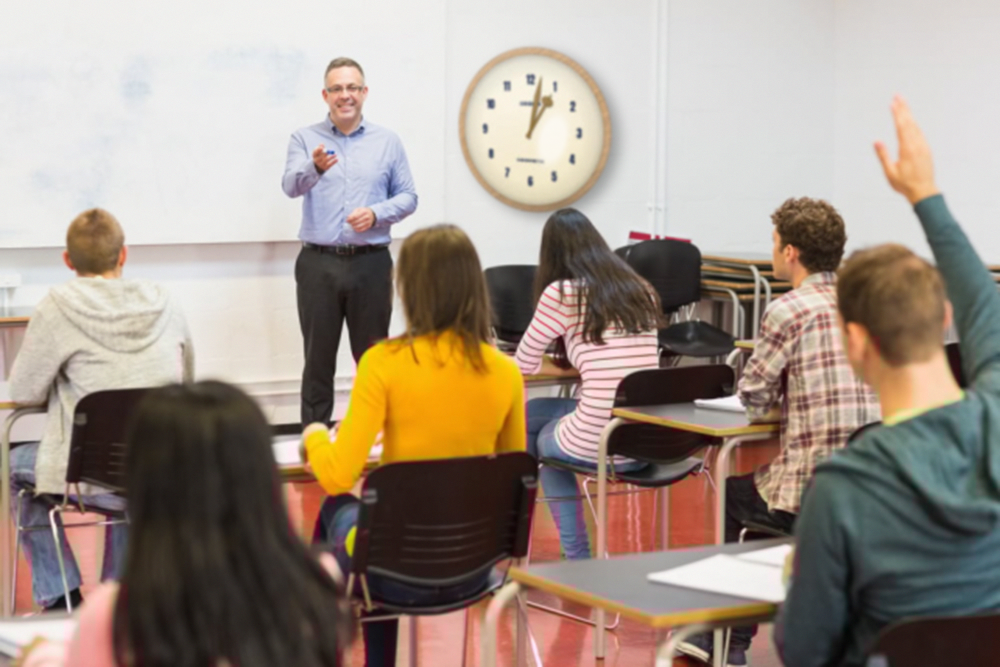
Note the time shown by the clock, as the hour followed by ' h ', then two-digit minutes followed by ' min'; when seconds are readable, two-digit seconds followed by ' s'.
1 h 02 min
